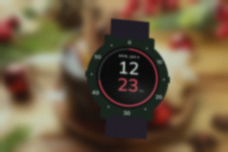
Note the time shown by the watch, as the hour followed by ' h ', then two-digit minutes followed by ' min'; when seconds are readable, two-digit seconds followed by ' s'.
12 h 23 min
